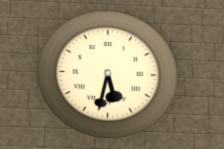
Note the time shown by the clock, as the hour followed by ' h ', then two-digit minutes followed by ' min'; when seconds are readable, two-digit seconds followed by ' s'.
5 h 32 min
